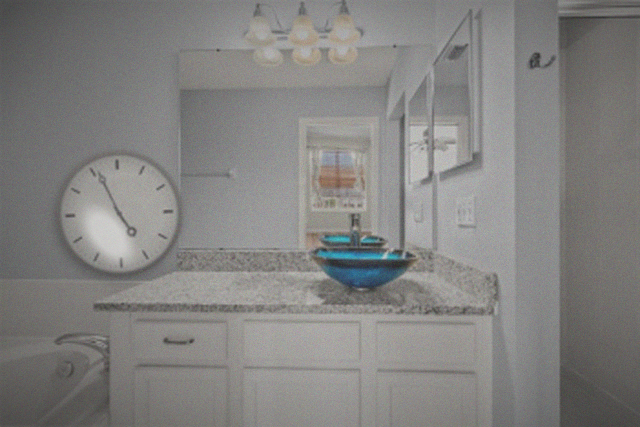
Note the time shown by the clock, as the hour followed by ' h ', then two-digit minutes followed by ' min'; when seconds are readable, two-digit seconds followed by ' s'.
4 h 56 min
